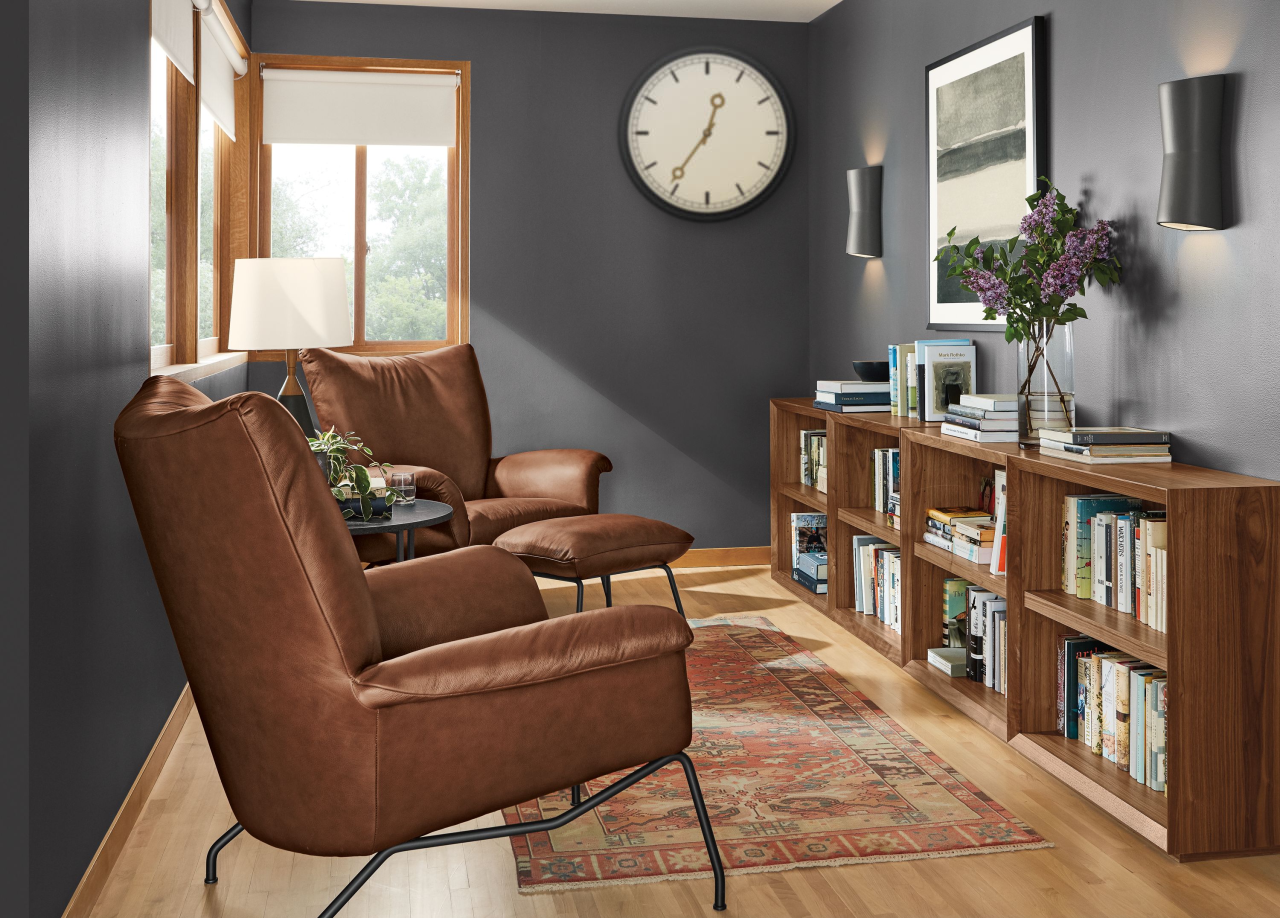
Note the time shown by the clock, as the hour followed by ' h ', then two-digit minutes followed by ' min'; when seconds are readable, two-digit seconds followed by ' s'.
12 h 36 min
